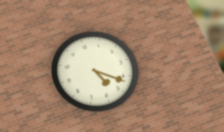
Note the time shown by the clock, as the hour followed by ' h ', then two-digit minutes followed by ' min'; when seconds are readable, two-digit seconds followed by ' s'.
5 h 22 min
